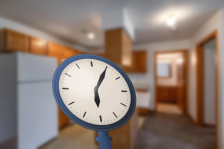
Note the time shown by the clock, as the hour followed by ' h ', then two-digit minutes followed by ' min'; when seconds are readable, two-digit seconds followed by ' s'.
6 h 05 min
